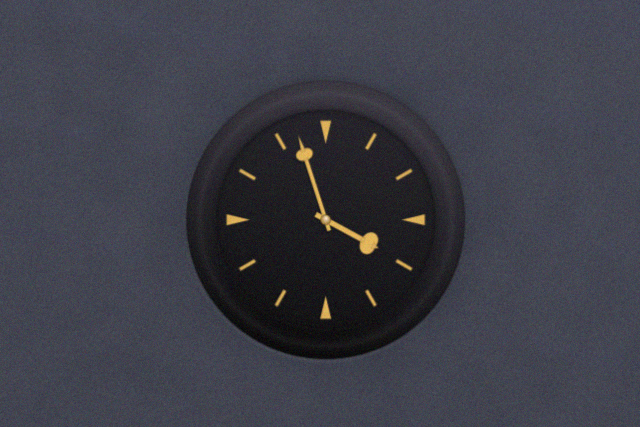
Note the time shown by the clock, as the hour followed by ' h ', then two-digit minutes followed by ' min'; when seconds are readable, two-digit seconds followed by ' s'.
3 h 57 min
